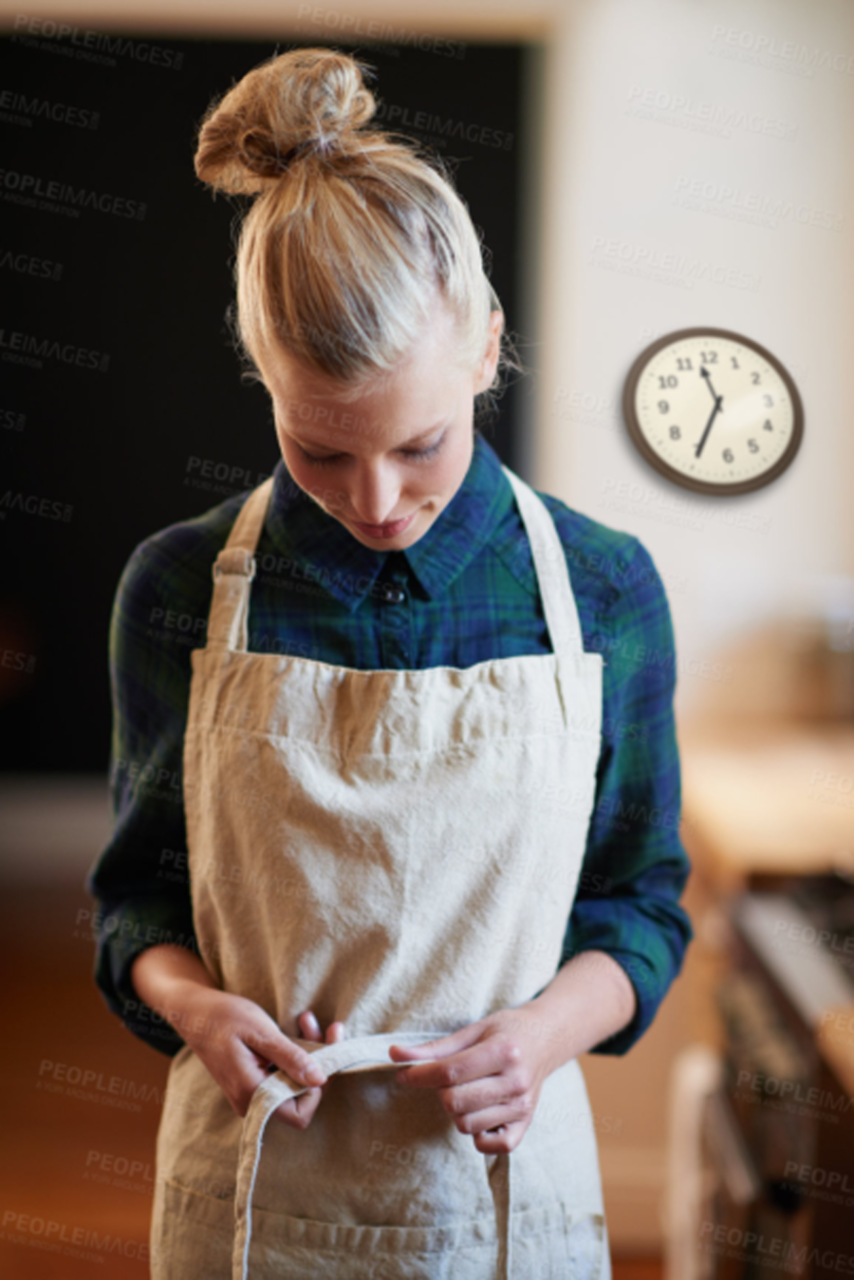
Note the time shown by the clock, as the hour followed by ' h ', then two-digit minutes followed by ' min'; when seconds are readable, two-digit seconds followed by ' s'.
11 h 35 min
